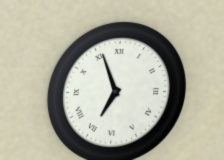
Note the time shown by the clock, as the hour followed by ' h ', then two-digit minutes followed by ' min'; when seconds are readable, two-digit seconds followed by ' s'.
6 h 56 min
